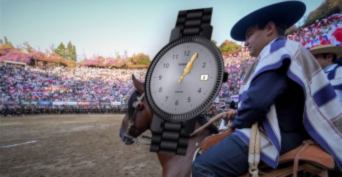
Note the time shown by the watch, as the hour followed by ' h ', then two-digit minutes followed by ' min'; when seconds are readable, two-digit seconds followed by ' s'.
1 h 04 min
